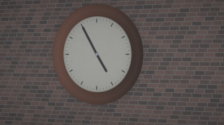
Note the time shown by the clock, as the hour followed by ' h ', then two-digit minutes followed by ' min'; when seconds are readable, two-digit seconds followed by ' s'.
4 h 55 min
